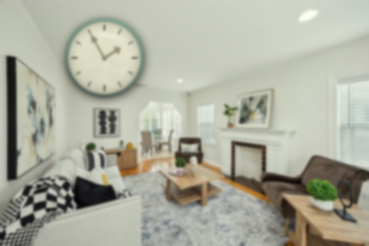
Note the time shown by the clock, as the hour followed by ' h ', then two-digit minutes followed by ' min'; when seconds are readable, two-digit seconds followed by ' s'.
1 h 55 min
